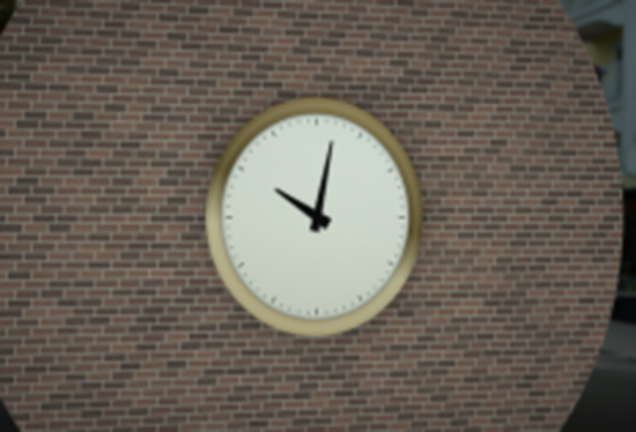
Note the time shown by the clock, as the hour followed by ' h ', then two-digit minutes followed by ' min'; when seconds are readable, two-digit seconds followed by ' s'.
10 h 02 min
